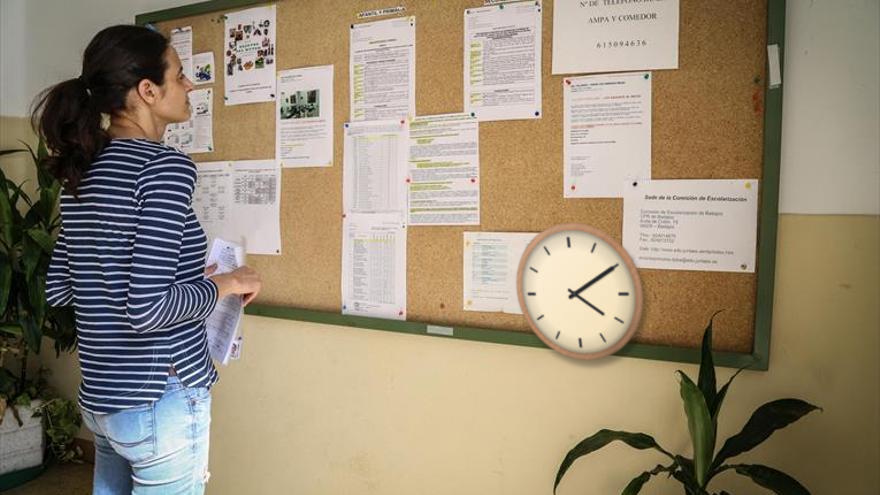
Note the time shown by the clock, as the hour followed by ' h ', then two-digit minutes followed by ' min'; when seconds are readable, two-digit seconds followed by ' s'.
4 h 10 min
